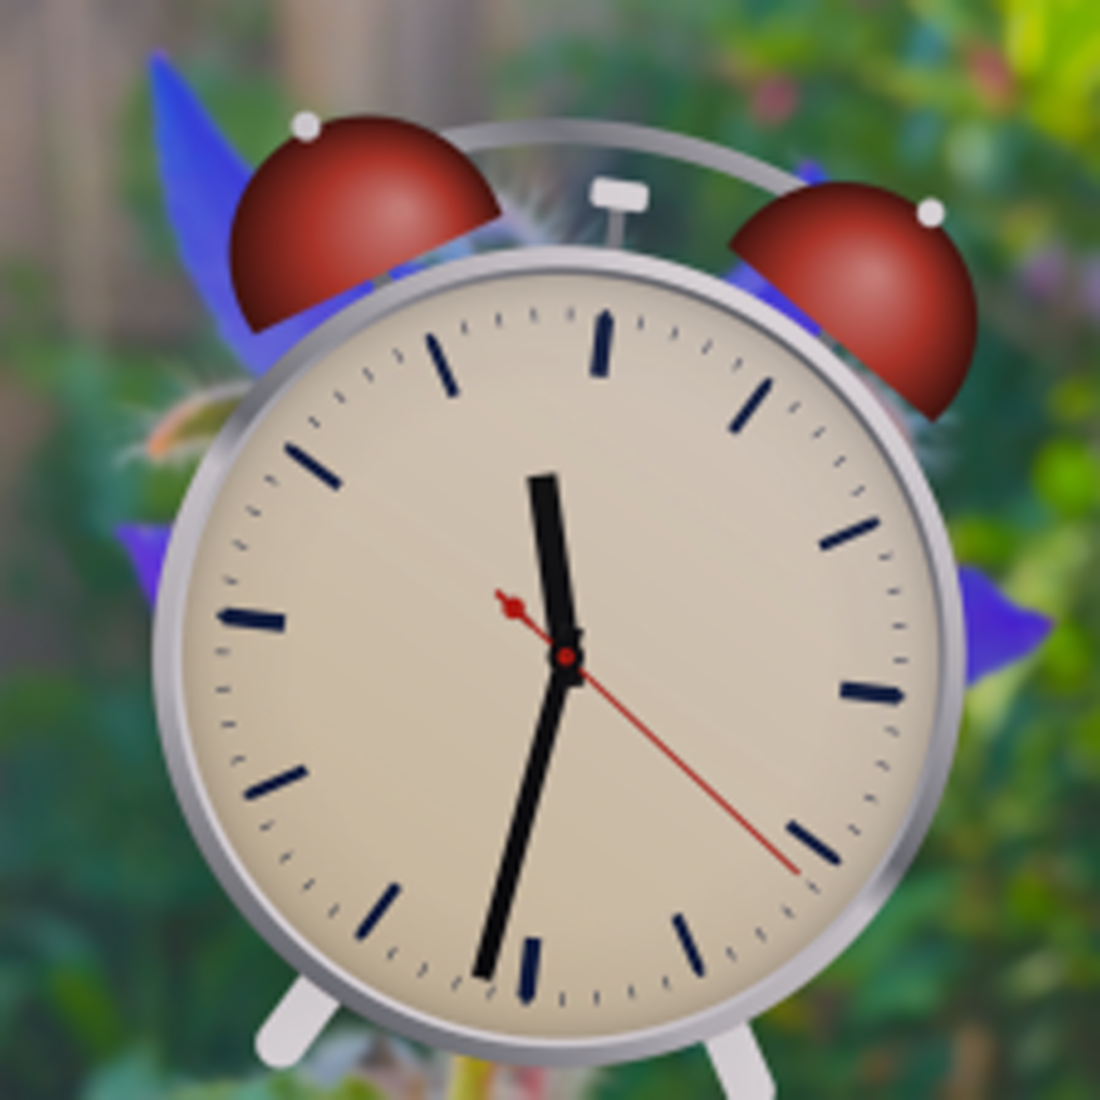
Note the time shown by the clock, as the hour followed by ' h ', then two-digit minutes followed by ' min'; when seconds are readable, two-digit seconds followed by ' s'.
11 h 31 min 21 s
